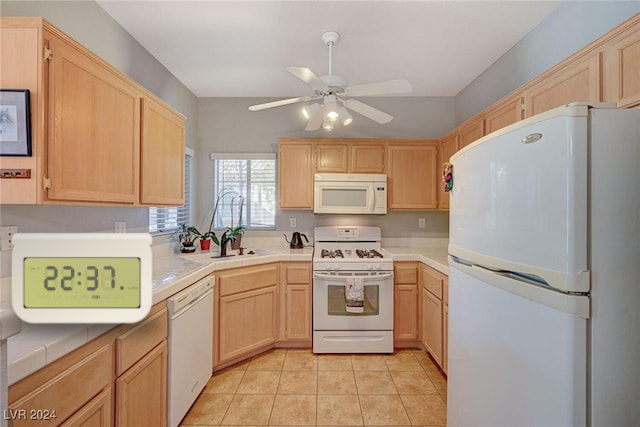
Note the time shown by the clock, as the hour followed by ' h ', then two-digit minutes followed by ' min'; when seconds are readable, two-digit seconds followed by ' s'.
22 h 37 min
